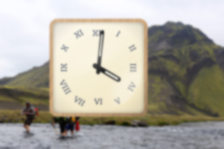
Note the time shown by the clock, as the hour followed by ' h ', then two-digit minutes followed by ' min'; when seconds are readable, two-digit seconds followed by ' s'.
4 h 01 min
